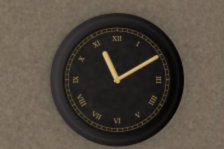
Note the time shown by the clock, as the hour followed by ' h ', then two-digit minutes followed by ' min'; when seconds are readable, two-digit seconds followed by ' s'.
11 h 10 min
